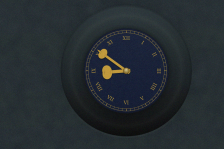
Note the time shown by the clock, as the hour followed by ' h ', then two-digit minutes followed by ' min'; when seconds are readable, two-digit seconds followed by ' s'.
8 h 51 min
